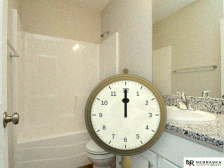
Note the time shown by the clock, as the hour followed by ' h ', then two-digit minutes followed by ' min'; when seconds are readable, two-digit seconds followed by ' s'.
12 h 00 min
